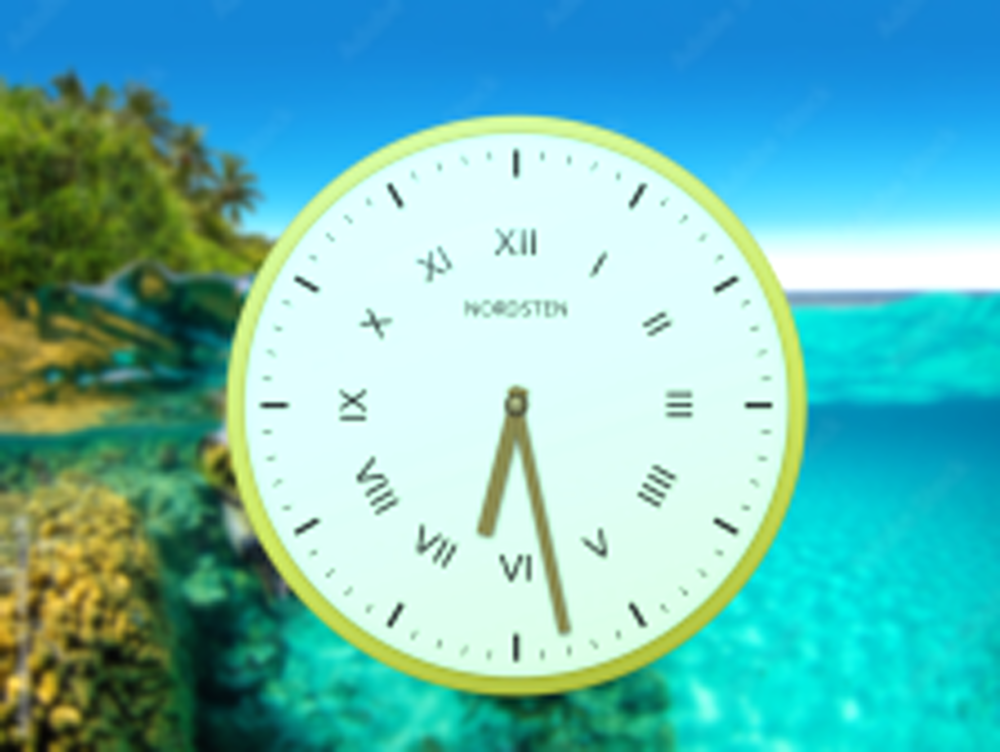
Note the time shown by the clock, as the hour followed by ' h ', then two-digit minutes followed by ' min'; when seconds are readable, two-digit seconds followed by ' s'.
6 h 28 min
